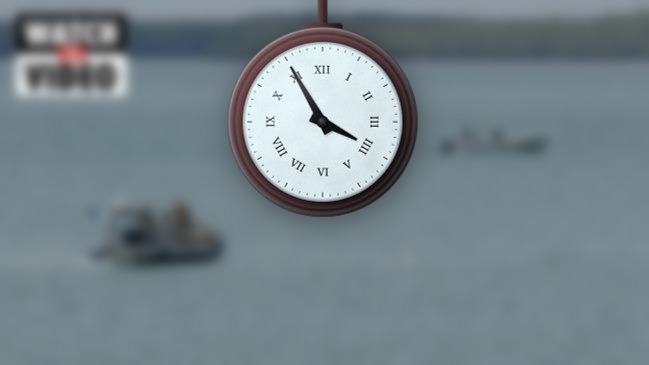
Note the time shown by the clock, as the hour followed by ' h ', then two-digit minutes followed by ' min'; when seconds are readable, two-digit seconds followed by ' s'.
3 h 55 min
